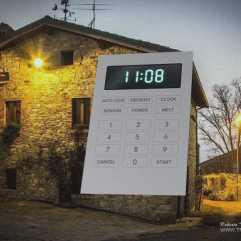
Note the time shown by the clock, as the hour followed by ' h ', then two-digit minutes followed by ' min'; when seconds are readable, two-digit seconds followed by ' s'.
11 h 08 min
